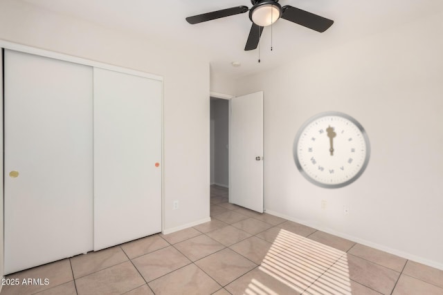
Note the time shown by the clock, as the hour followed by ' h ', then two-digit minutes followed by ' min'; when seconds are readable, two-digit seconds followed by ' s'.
11 h 59 min
